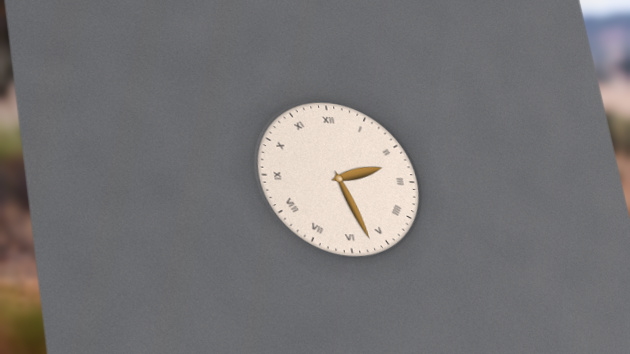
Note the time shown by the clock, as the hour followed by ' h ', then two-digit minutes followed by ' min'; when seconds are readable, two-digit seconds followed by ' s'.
2 h 27 min
